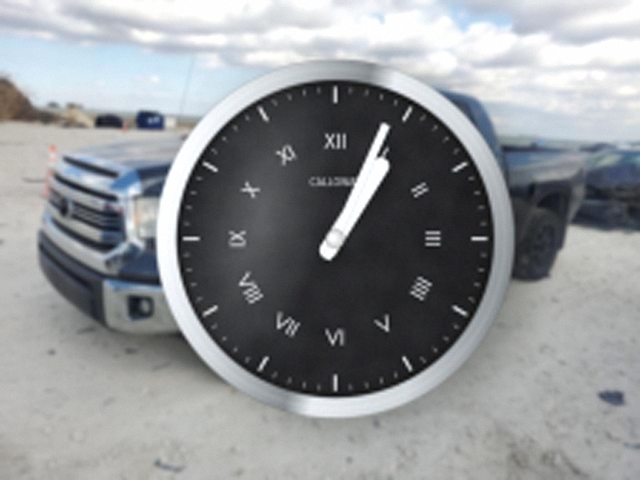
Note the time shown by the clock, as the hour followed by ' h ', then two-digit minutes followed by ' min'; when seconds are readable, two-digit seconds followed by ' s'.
1 h 04 min
